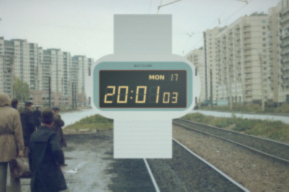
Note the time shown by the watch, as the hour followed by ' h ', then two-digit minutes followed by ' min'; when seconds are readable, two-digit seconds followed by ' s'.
20 h 01 min 03 s
